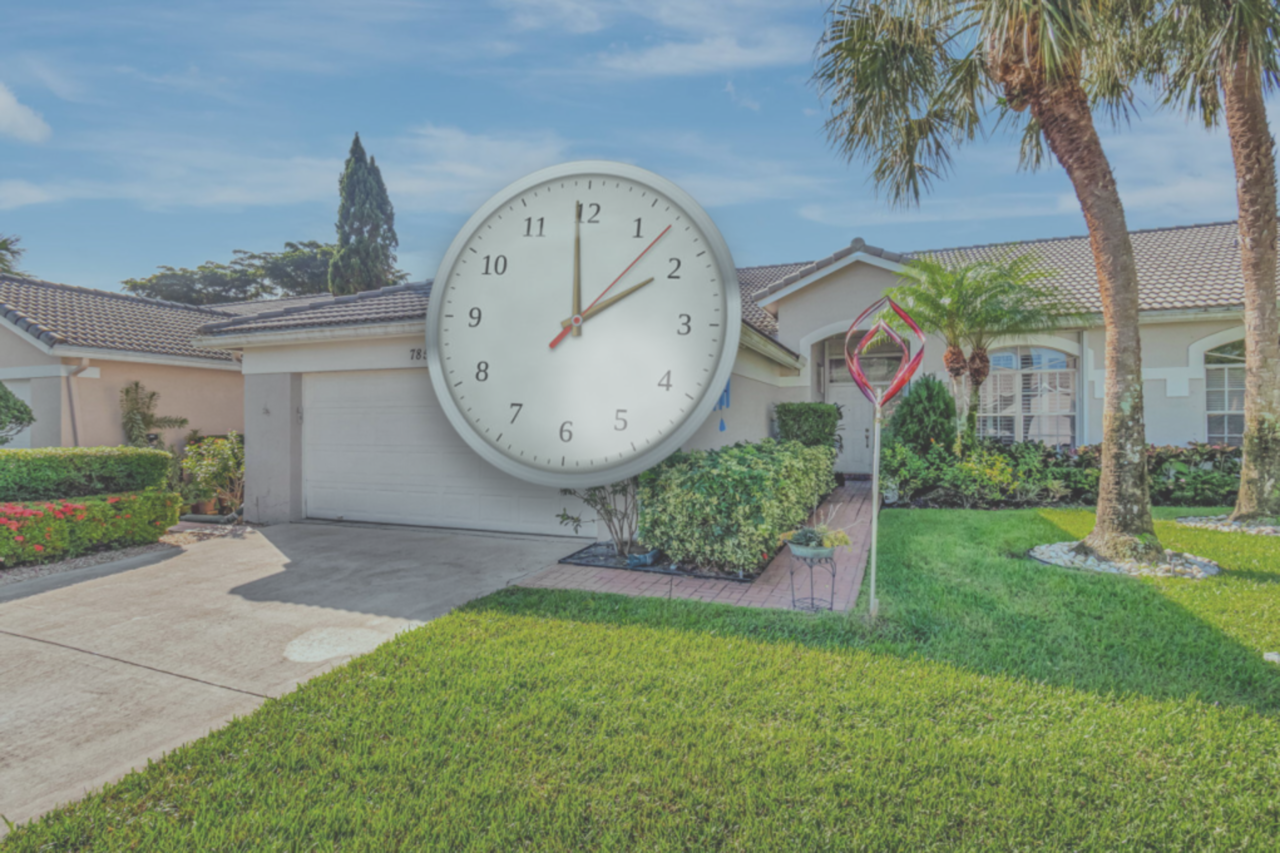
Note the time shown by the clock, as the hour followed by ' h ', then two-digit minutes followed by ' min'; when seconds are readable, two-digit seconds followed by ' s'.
1 h 59 min 07 s
